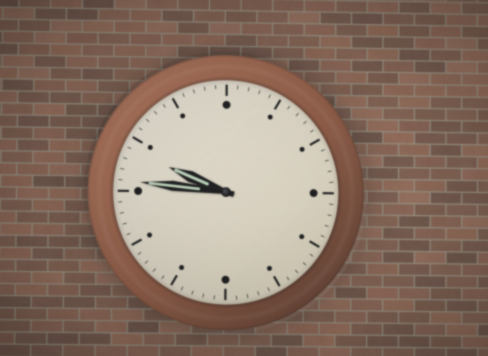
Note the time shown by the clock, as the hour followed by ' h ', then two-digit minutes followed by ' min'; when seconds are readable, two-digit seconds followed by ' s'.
9 h 46 min
